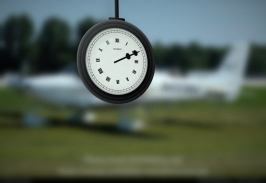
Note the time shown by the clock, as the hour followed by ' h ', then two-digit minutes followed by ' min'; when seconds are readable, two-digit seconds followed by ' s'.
2 h 11 min
